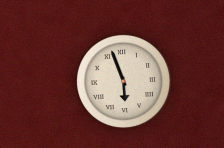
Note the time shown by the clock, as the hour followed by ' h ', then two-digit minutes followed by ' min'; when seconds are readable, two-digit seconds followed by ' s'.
5 h 57 min
